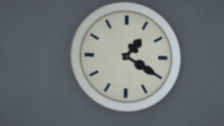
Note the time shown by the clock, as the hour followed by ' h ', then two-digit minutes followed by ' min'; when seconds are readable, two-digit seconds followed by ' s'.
1 h 20 min
